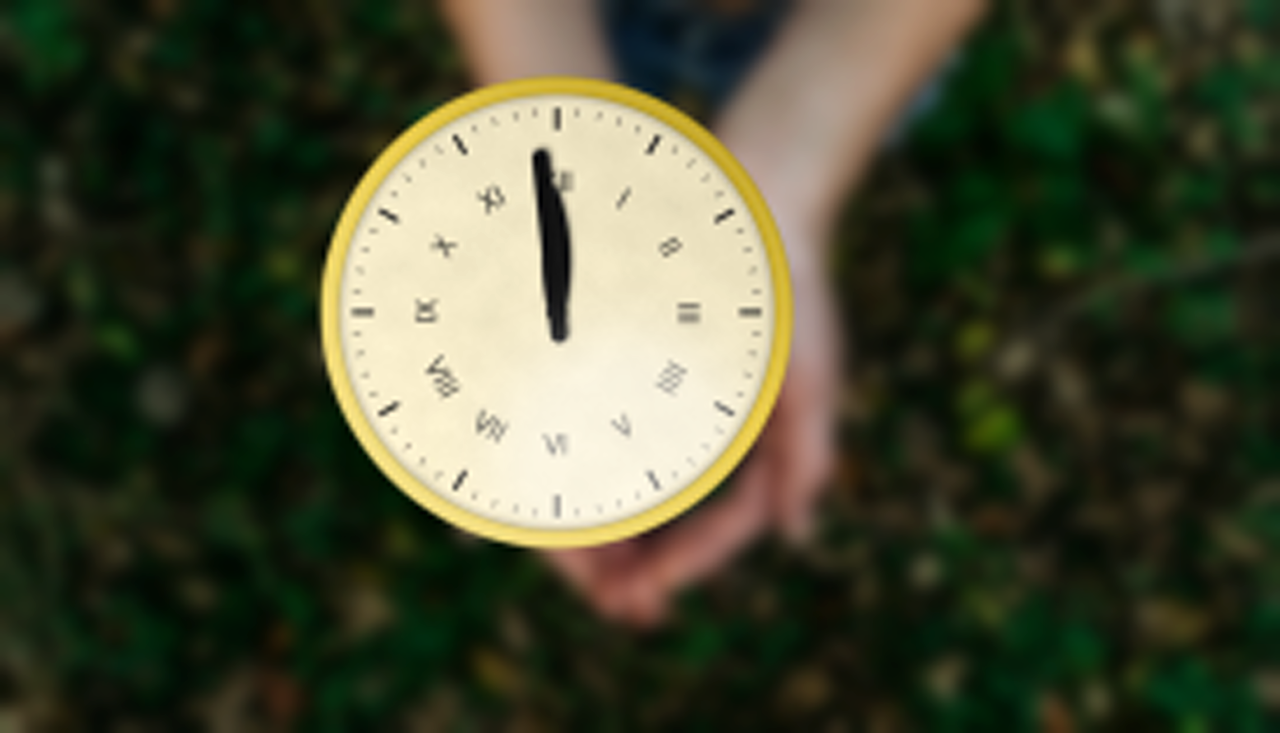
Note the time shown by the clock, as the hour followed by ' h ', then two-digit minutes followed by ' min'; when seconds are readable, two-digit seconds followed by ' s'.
11 h 59 min
